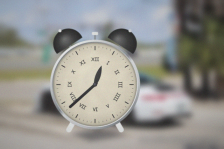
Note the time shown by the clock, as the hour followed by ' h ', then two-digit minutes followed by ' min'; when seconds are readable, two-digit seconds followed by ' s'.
12 h 38 min
